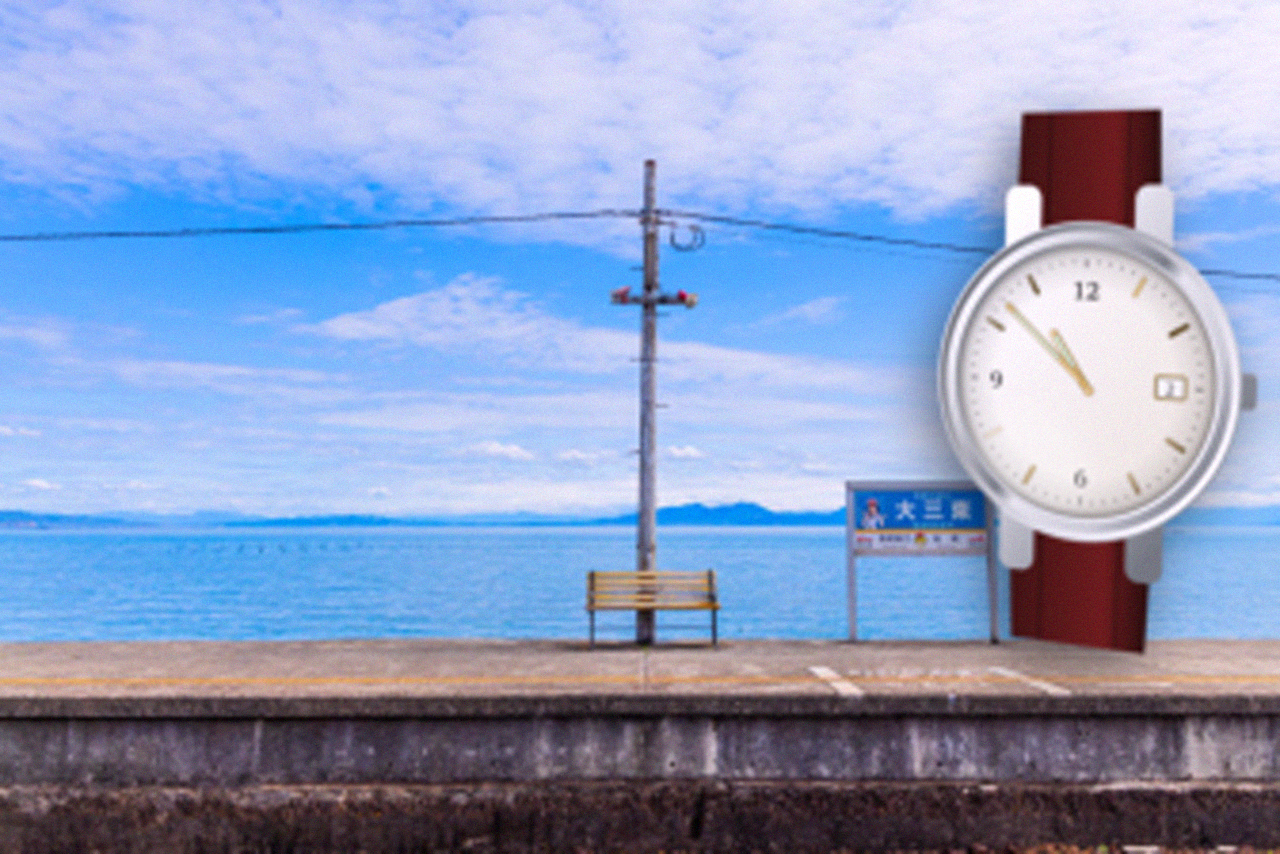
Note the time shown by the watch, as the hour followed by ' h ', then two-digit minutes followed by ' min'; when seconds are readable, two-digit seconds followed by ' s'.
10 h 52 min
